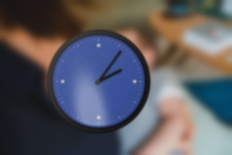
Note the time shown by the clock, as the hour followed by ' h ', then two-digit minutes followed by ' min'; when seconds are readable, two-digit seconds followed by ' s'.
2 h 06 min
